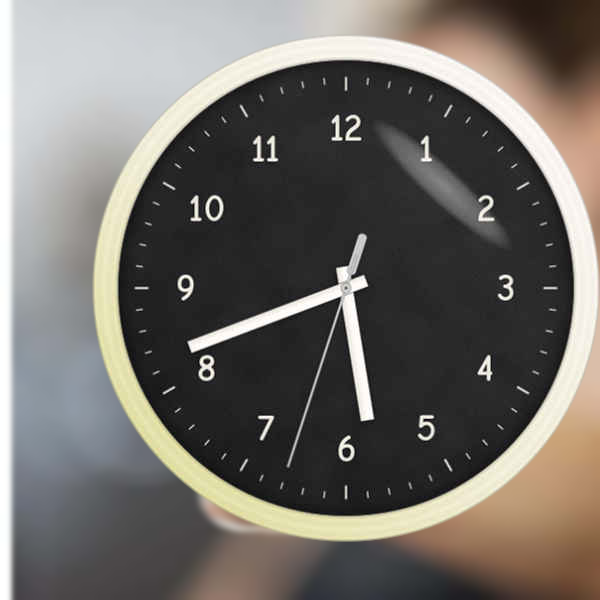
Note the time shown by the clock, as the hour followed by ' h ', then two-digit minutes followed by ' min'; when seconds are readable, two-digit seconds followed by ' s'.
5 h 41 min 33 s
